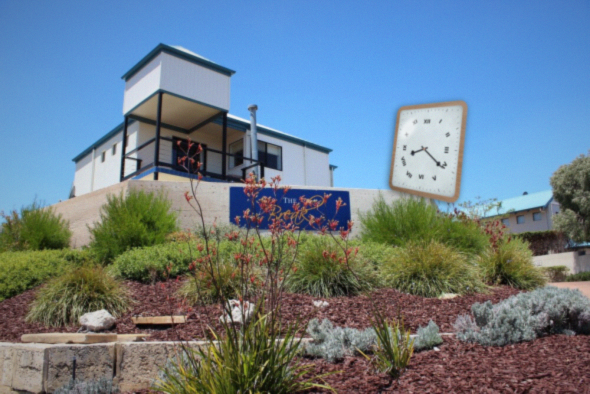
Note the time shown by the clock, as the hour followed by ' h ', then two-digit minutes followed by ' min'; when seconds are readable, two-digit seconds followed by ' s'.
8 h 21 min
